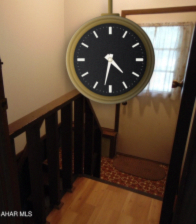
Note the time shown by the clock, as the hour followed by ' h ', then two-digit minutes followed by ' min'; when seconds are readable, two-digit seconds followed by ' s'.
4 h 32 min
